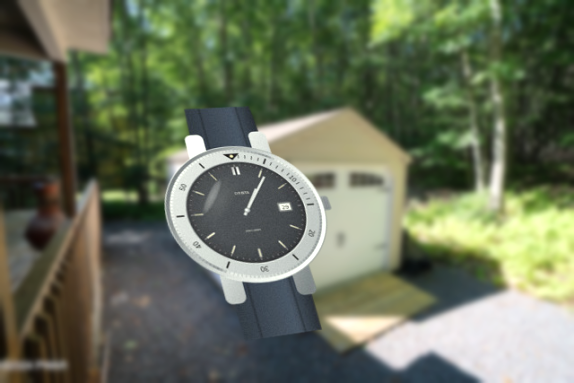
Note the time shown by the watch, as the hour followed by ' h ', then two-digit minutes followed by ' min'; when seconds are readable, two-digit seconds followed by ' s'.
1 h 06 min
